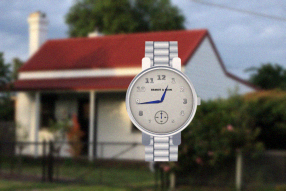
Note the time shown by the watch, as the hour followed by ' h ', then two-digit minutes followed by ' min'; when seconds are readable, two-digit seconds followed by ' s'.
12 h 44 min
